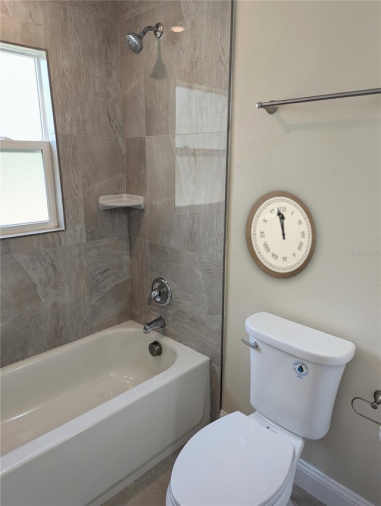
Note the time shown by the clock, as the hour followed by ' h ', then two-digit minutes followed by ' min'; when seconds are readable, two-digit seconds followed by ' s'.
11 h 58 min
